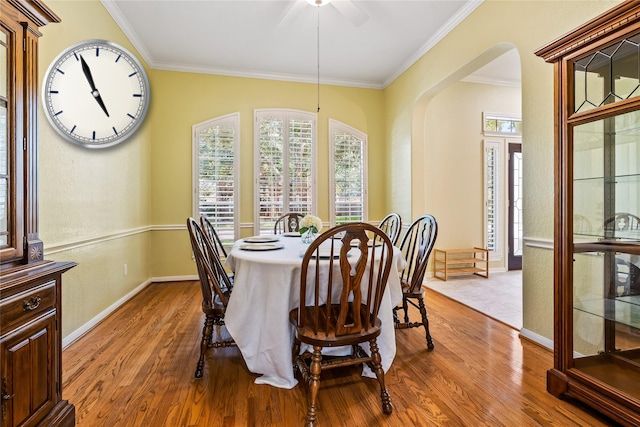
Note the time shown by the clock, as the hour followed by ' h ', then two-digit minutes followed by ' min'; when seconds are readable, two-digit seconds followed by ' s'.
4 h 56 min
